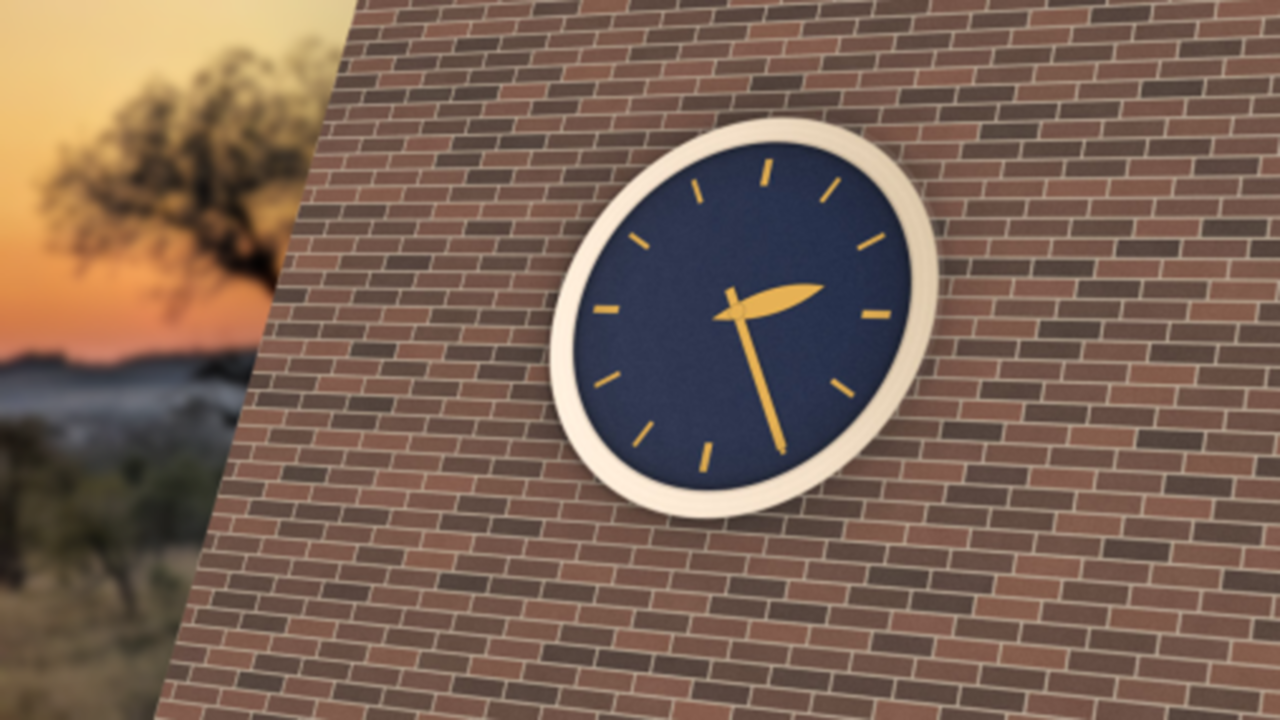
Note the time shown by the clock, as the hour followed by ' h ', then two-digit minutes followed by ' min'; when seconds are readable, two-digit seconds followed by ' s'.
2 h 25 min
